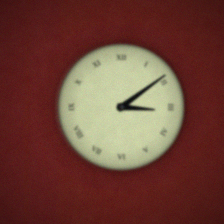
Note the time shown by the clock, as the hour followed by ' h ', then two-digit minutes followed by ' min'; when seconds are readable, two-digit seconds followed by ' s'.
3 h 09 min
